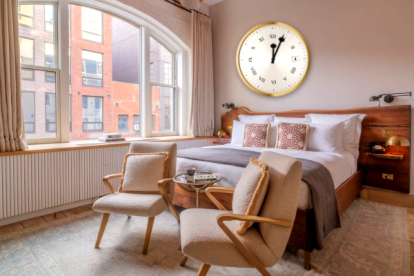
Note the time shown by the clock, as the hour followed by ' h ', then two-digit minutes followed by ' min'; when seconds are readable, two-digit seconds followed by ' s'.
12 h 04 min
